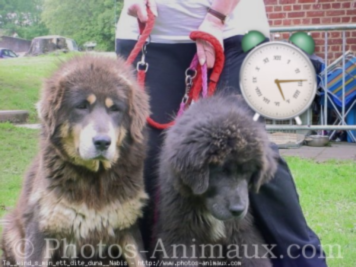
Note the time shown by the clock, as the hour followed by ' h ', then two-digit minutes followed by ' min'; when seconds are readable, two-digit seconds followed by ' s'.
5 h 14 min
